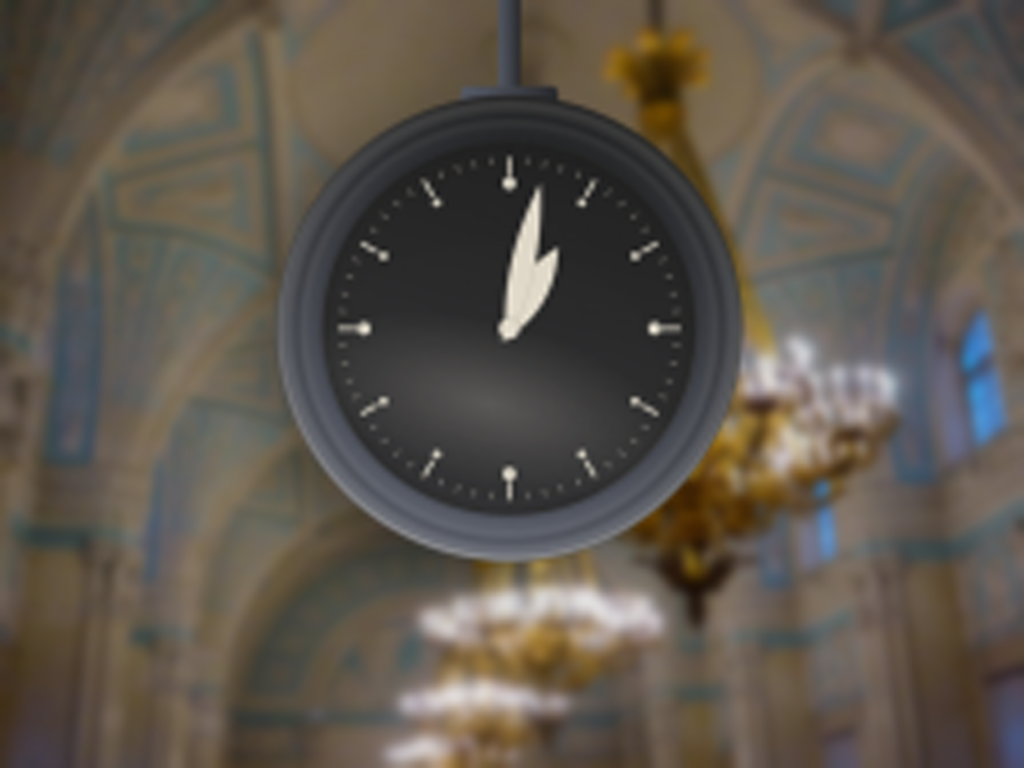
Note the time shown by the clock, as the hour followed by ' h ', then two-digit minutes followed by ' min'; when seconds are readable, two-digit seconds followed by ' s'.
1 h 02 min
